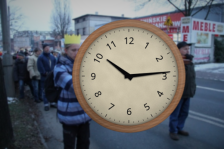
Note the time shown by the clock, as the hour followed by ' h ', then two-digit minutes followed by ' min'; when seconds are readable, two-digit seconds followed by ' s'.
10 h 14 min
